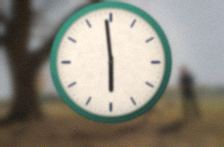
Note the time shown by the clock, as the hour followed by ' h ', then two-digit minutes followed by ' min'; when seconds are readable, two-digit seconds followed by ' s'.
5 h 59 min
